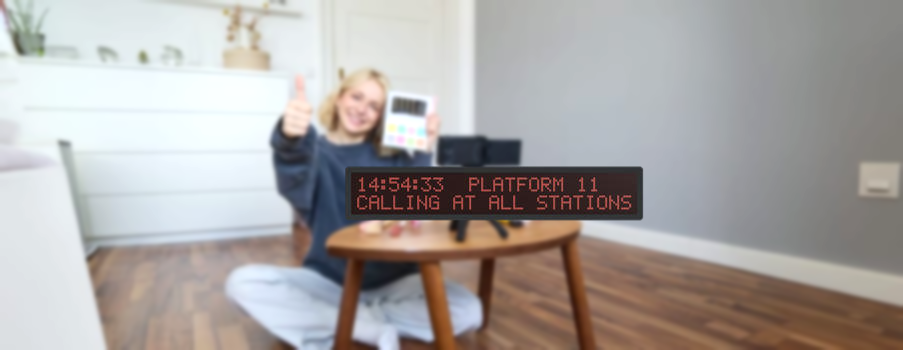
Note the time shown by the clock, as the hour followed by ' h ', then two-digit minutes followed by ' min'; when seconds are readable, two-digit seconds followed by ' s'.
14 h 54 min 33 s
